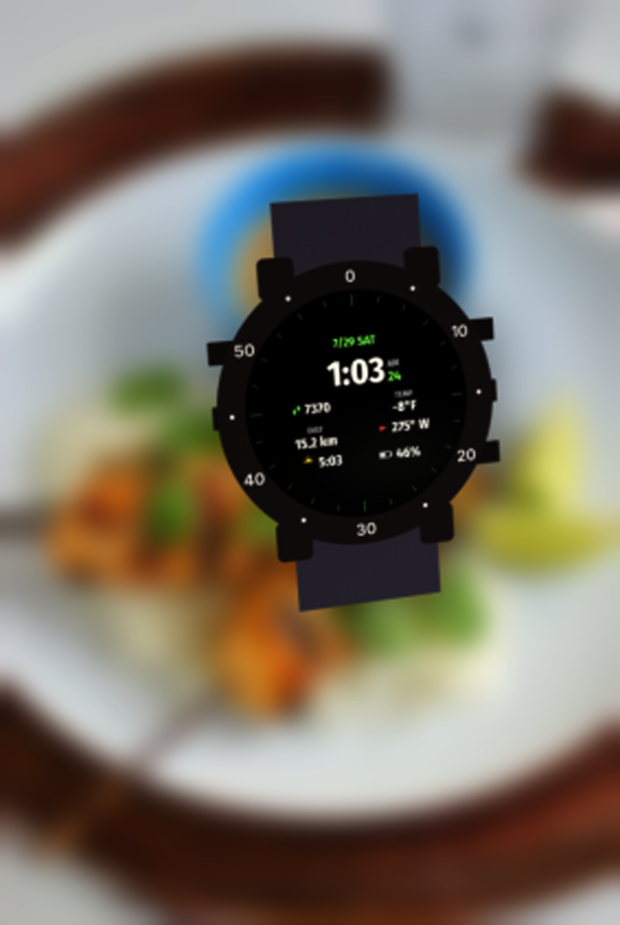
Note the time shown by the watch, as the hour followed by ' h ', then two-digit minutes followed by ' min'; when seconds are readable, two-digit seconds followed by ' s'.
1 h 03 min
